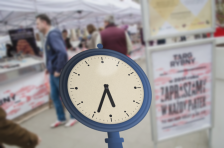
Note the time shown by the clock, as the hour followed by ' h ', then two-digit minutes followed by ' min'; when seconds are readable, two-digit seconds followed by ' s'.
5 h 34 min
